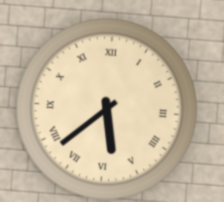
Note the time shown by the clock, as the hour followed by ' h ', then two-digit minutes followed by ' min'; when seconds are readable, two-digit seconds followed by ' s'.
5 h 38 min
